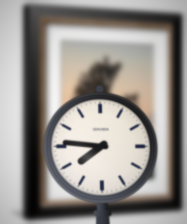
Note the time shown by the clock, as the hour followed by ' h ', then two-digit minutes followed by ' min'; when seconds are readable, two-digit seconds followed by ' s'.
7 h 46 min
